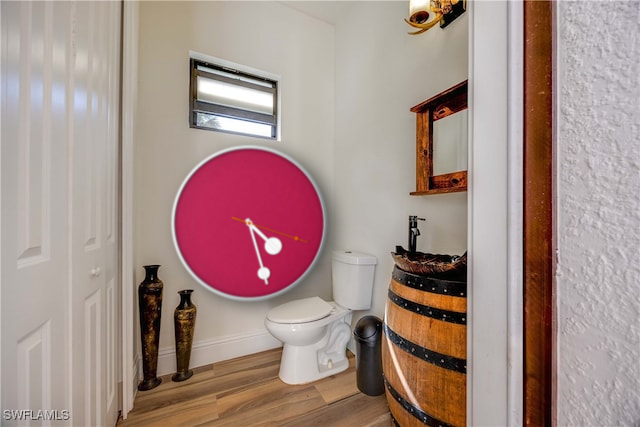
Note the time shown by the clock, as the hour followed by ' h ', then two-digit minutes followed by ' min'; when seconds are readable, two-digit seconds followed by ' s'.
4 h 27 min 18 s
